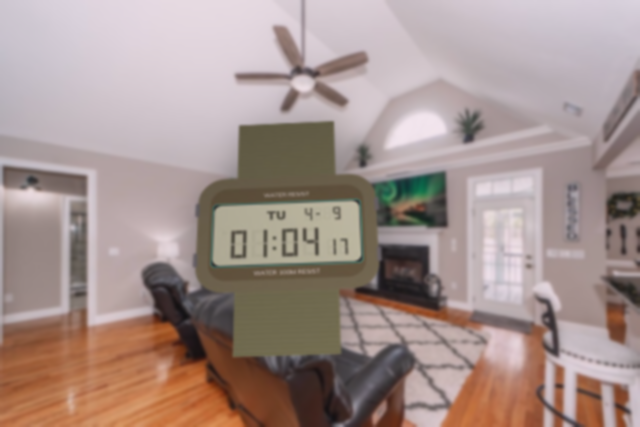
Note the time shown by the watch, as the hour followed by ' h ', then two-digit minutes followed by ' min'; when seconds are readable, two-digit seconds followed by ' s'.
1 h 04 min 17 s
